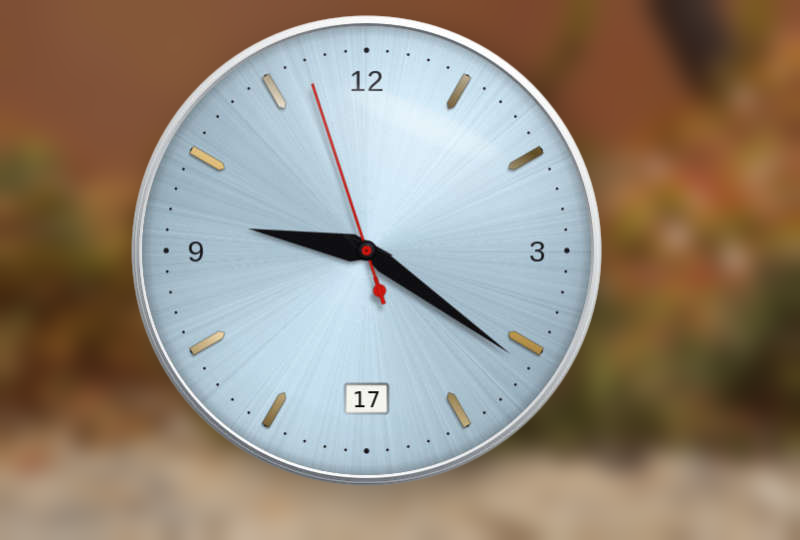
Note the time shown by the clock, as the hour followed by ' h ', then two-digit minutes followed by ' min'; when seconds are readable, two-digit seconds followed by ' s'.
9 h 20 min 57 s
